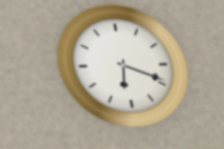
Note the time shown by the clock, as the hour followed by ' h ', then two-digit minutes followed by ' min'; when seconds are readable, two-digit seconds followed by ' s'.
6 h 19 min
